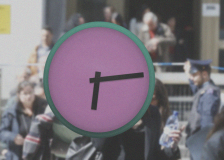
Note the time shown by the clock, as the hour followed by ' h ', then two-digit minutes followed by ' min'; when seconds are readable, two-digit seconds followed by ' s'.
6 h 14 min
